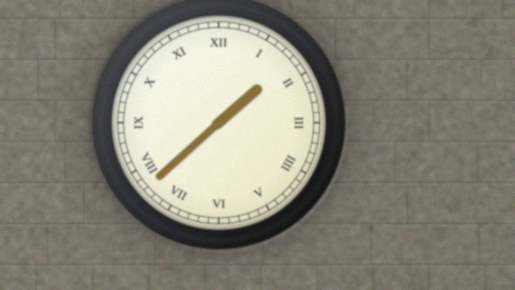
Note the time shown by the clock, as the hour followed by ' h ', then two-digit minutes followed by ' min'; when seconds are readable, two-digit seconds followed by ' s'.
1 h 38 min
